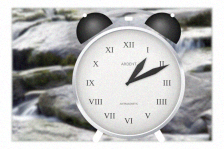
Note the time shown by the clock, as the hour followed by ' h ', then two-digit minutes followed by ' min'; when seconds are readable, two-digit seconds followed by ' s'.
1 h 11 min
